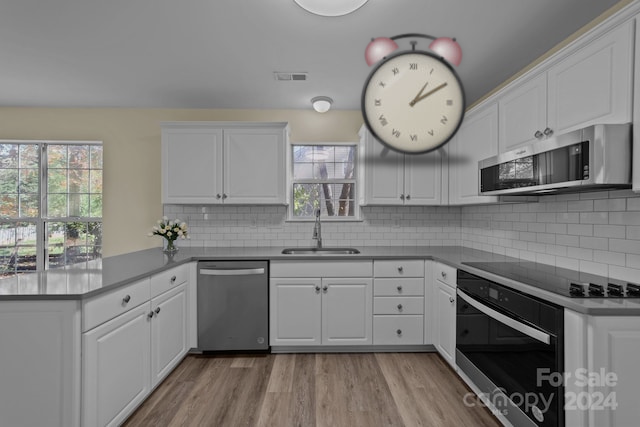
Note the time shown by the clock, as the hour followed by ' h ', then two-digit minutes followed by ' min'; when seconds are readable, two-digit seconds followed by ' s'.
1 h 10 min
